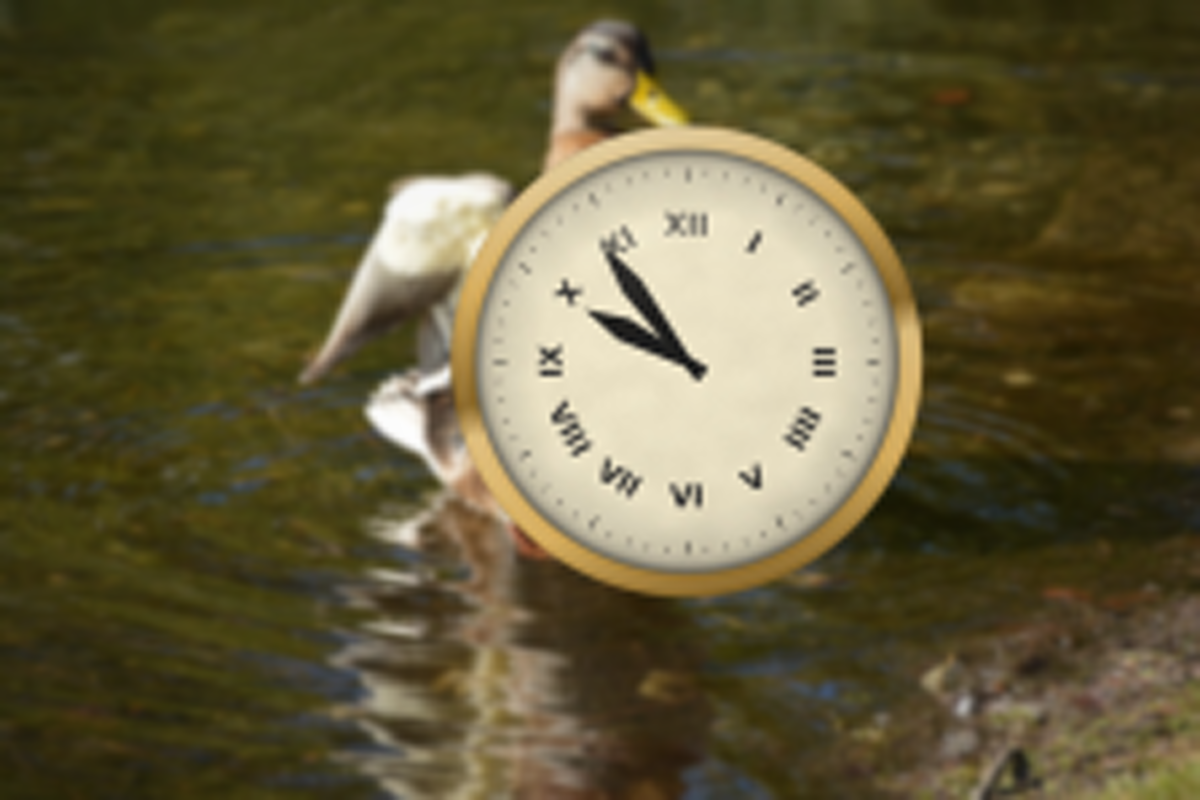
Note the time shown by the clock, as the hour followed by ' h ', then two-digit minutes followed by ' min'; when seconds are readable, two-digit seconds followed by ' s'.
9 h 54 min
